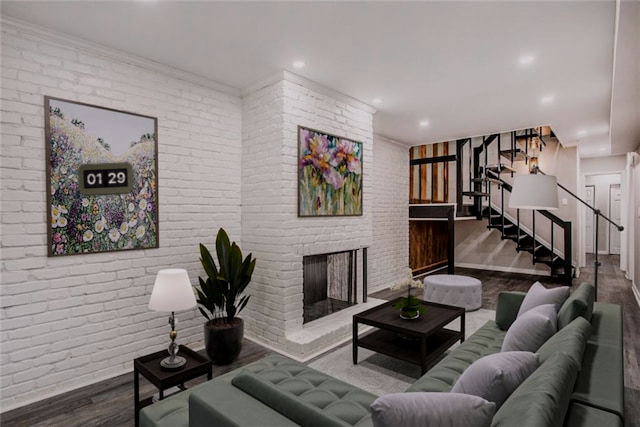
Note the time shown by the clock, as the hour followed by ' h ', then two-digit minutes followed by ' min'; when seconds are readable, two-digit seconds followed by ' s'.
1 h 29 min
